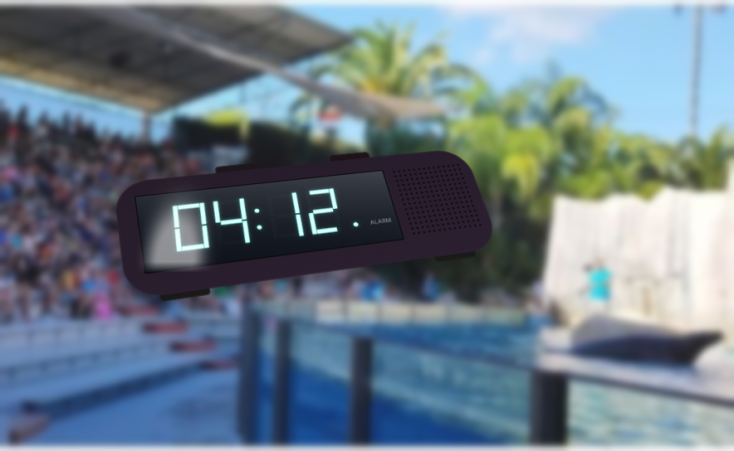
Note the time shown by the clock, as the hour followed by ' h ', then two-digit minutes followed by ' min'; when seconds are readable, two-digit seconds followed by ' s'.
4 h 12 min
